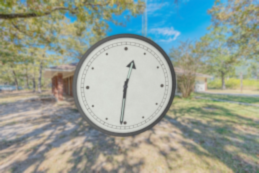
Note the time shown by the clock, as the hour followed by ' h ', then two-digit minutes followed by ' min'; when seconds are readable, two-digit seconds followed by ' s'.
12 h 31 min
